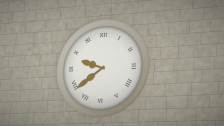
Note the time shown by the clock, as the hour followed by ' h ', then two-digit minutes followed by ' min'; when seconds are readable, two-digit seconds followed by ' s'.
9 h 39 min
